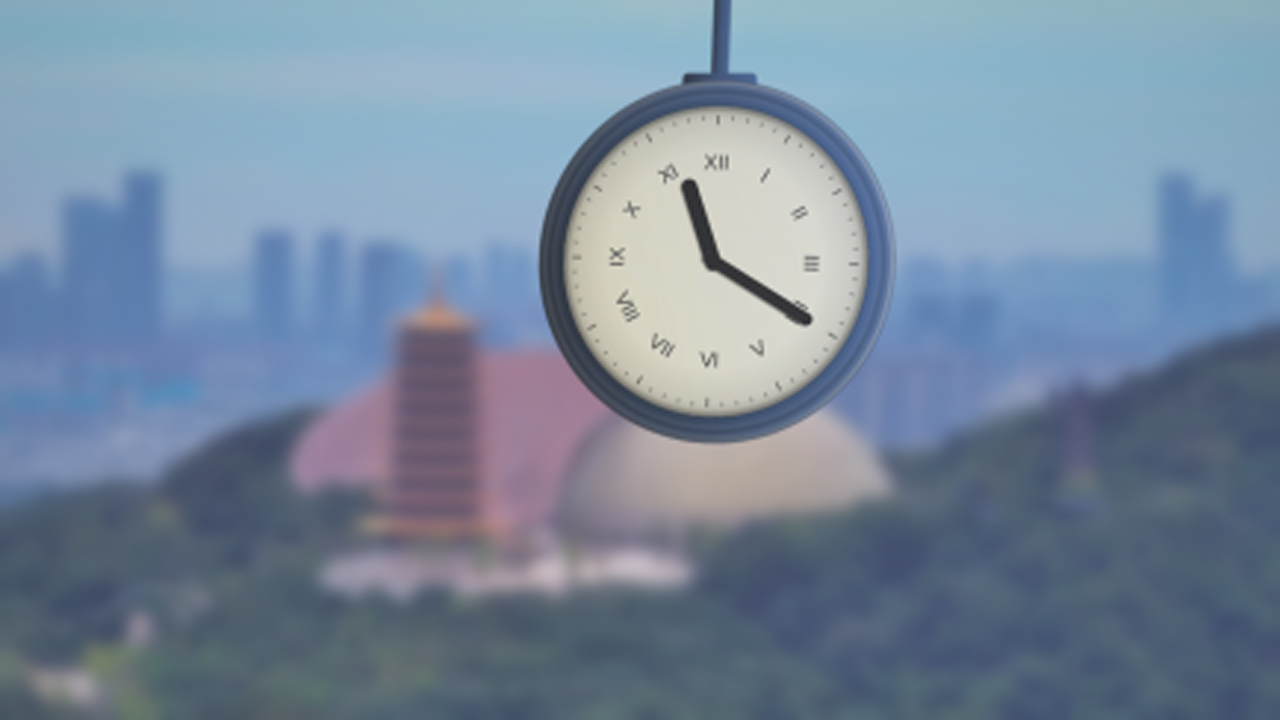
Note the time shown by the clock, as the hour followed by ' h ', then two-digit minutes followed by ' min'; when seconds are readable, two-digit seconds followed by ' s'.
11 h 20 min
